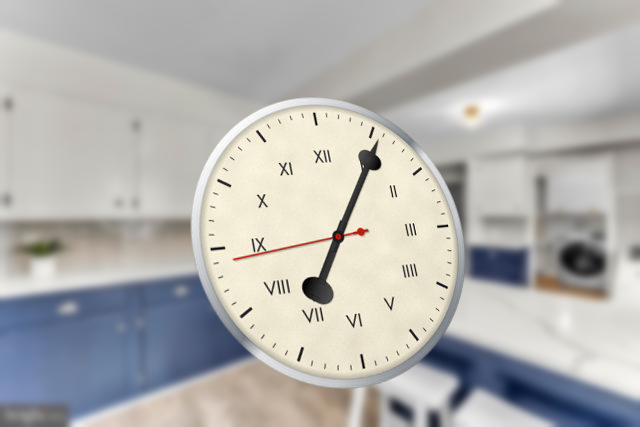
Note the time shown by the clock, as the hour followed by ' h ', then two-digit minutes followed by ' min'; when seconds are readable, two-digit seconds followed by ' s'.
7 h 05 min 44 s
